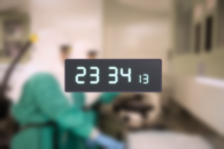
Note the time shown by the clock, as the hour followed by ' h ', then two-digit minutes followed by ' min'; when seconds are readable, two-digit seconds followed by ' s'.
23 h 34 min 13 s
